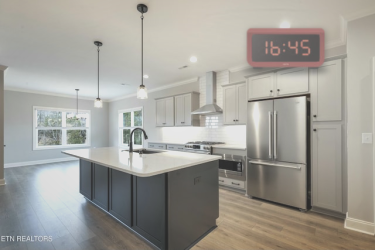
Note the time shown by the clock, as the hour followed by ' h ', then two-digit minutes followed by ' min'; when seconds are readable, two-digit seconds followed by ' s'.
16 h 45 min
